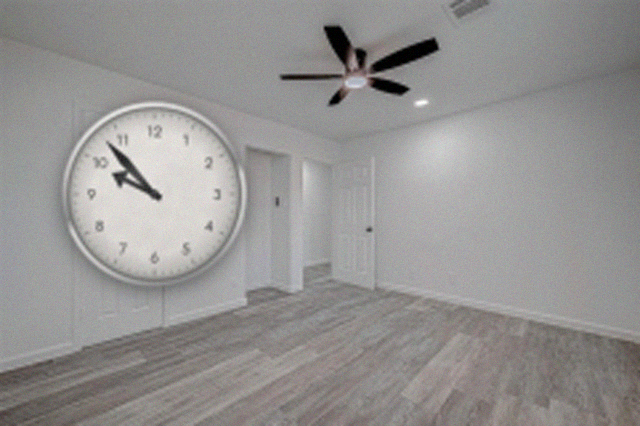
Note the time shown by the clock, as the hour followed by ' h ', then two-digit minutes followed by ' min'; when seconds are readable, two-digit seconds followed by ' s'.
9 h 53 min
